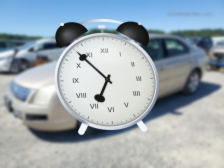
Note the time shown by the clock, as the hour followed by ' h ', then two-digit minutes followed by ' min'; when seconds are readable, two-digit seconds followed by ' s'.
6 h 53 min
